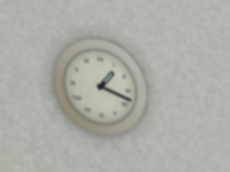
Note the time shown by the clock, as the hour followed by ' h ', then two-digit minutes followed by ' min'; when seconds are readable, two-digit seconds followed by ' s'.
1 h 18 min
